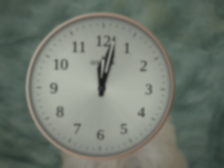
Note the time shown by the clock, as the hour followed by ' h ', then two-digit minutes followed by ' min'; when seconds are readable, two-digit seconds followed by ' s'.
12 h 02 min
